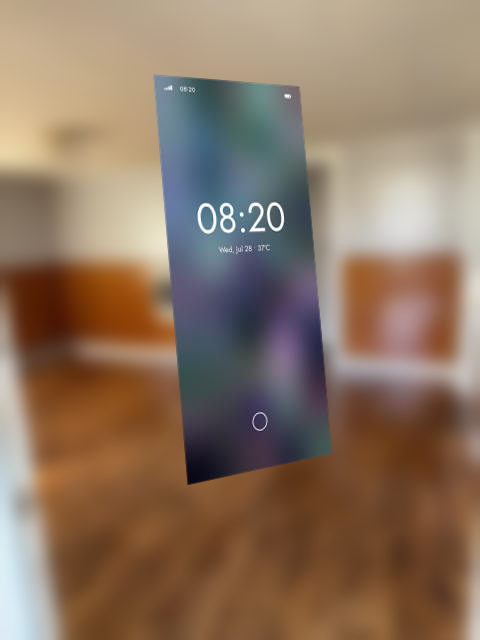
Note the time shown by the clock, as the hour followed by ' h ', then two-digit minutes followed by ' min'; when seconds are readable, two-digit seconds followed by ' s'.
8 h 20 min
